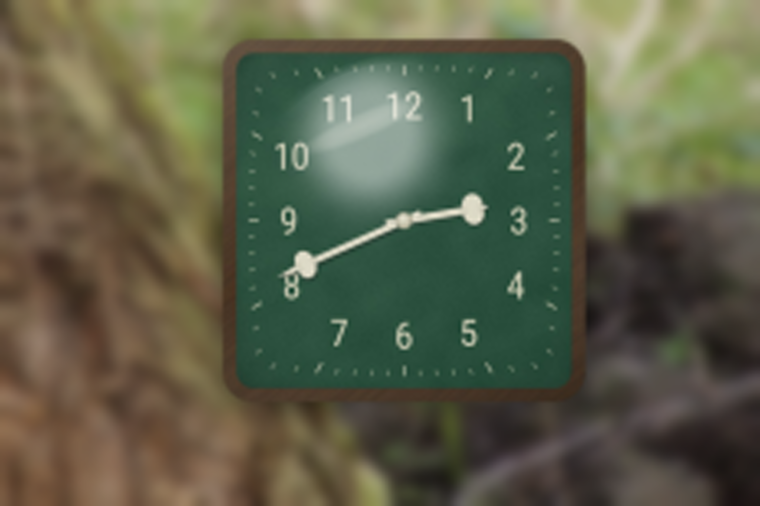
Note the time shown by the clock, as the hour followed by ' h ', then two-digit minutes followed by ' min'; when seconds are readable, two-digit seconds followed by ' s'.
2 h 41 min
